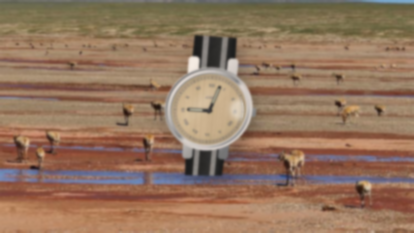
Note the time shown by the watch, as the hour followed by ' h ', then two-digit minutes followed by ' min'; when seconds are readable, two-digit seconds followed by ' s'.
9 h 03 min
